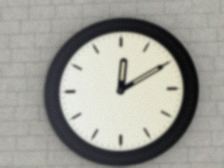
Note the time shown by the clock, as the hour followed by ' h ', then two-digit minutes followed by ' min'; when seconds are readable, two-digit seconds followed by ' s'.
12 h 10 min
